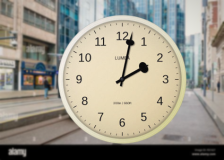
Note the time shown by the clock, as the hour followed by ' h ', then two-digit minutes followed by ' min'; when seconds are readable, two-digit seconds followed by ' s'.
2 h 02 min
